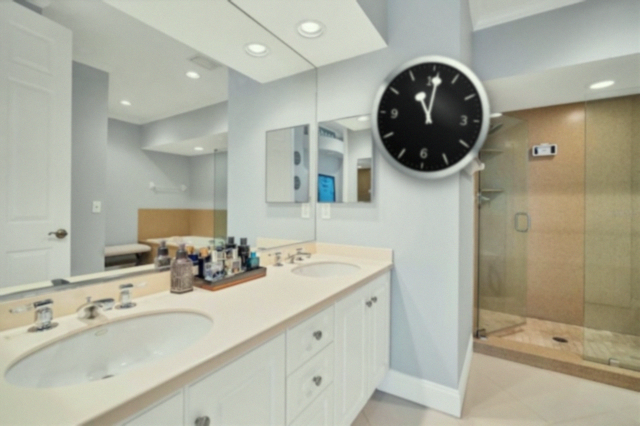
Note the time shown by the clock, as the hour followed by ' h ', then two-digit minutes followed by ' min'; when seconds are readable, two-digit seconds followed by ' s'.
11 h 01 min
